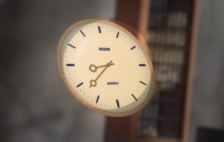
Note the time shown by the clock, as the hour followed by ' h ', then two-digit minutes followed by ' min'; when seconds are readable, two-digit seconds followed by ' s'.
8 h 38 min
